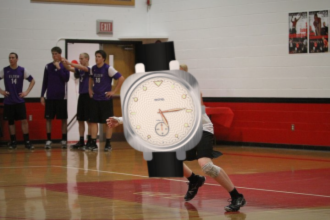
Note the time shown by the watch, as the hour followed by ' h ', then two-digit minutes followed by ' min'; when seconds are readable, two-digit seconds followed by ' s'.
5 h 14 min
